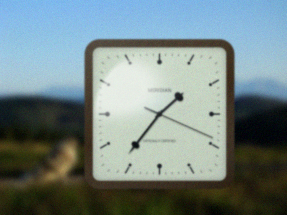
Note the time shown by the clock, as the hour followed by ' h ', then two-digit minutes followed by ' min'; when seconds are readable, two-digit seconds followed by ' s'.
1 h 36 min 19 s
